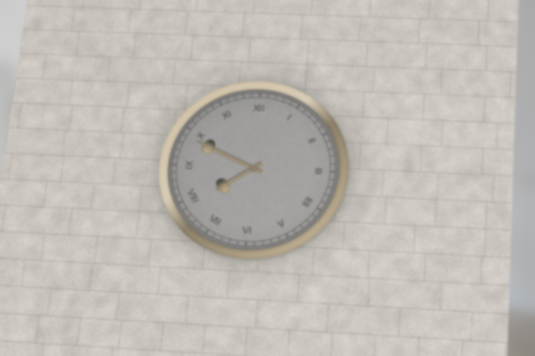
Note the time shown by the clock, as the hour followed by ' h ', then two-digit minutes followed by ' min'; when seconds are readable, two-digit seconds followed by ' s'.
7 h 49 min
